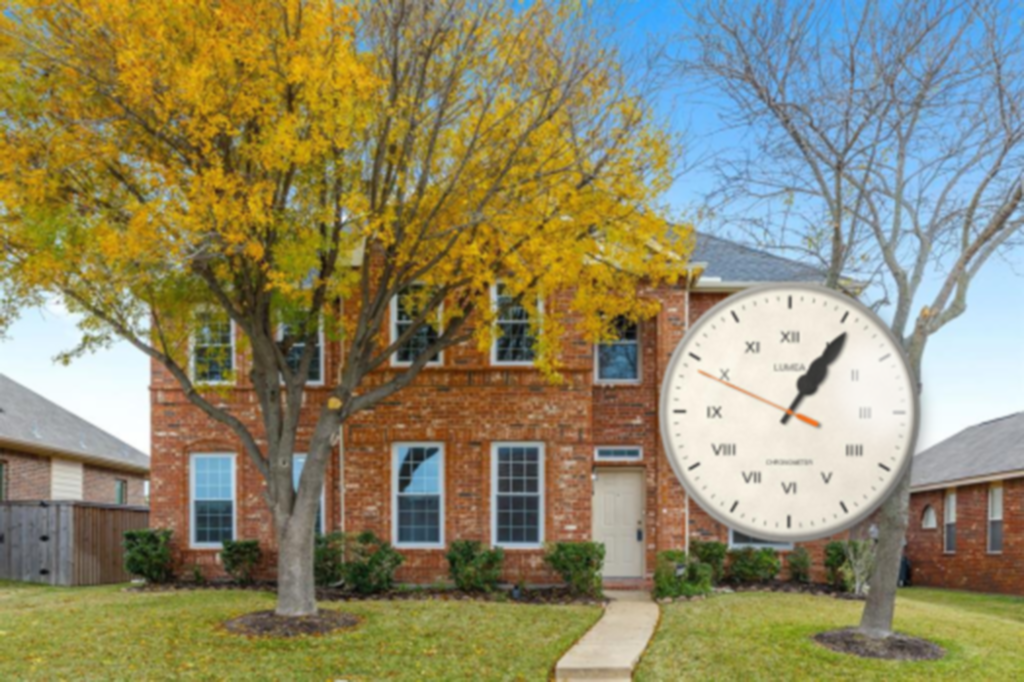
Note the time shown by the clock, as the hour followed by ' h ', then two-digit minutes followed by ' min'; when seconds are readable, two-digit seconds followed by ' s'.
1 h 05 min 49 s
